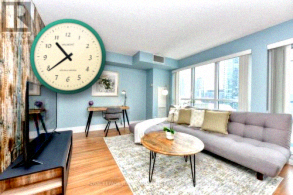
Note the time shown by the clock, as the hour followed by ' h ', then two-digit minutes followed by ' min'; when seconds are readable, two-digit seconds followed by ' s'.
10 h 39 min
